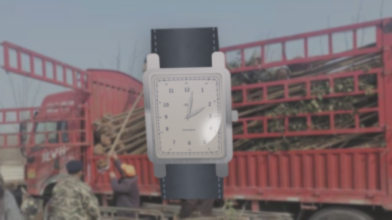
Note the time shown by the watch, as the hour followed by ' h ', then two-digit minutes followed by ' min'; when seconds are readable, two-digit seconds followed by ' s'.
2 h 02 min
